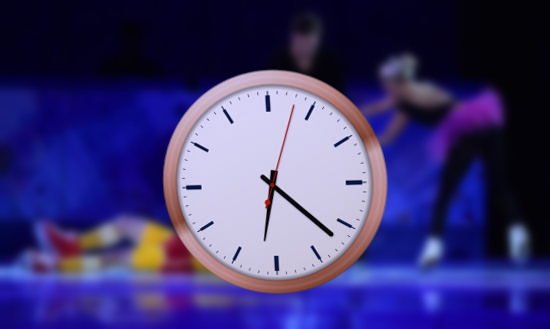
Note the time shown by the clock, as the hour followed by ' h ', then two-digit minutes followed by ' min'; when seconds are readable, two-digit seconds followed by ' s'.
6 h 22 min 03 s
